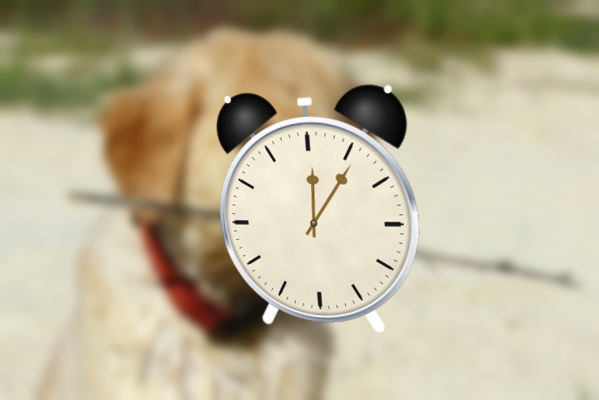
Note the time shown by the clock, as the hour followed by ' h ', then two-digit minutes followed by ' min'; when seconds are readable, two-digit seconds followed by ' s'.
12 h 06 min
